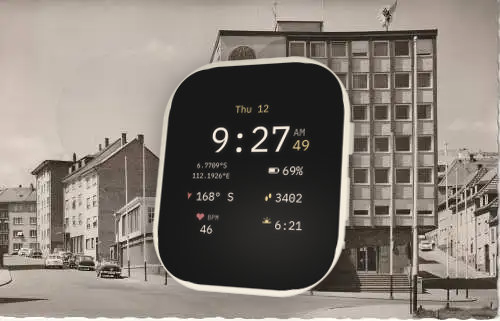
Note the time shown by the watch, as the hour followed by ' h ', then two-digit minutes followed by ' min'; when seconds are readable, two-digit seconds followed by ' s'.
9 h 27 min 49 s
